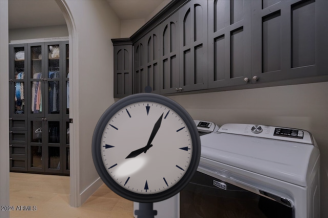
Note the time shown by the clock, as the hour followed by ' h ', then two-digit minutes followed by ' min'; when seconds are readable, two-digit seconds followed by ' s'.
8 h 04 min
